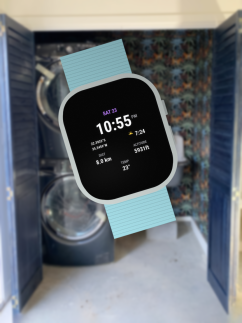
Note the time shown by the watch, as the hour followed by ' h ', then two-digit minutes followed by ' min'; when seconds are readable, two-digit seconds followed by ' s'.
10 h 55 min
